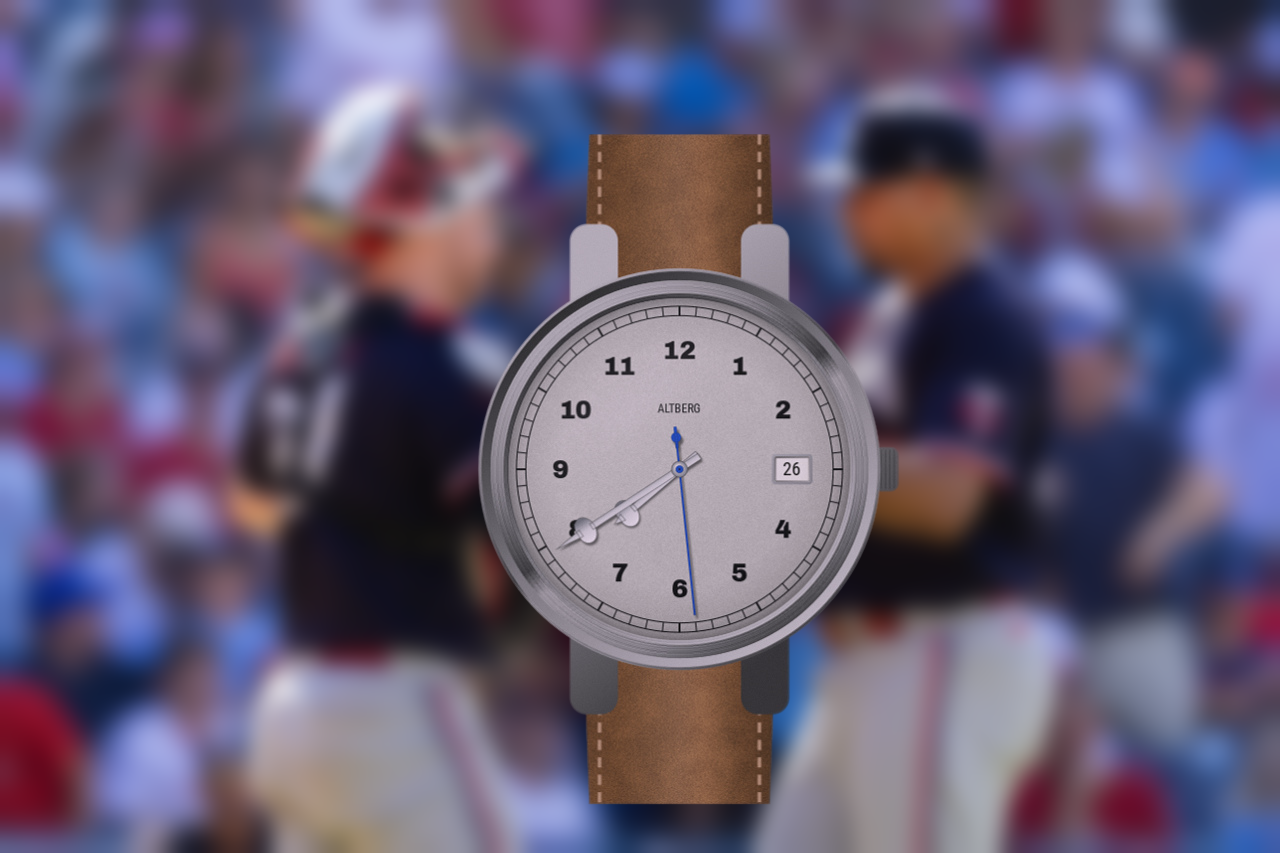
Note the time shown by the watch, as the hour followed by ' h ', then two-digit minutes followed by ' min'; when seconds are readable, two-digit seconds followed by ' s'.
7 h 39 min 29 s
